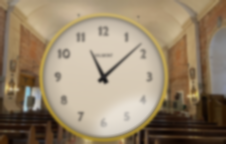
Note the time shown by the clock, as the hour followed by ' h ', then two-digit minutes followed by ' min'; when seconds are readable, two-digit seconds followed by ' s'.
11 h 08 min
